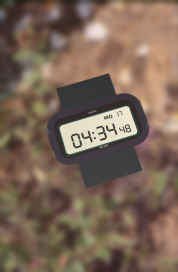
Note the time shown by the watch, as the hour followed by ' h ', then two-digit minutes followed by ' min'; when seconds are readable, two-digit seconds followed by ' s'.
4 h 34 min 48 s
